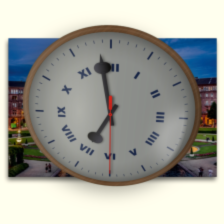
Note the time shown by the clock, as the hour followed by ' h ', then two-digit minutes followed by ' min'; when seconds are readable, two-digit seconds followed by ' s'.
6 h 58 min 30 s
